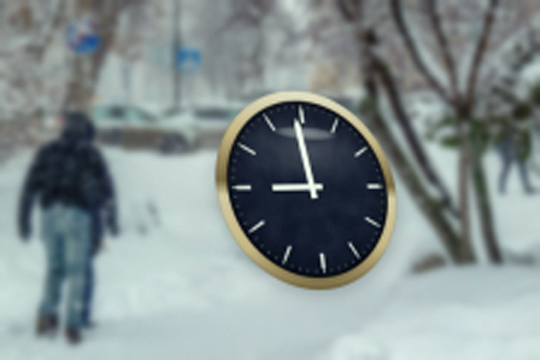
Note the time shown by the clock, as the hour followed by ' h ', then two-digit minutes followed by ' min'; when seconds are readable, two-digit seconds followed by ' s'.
8 h 59 min
